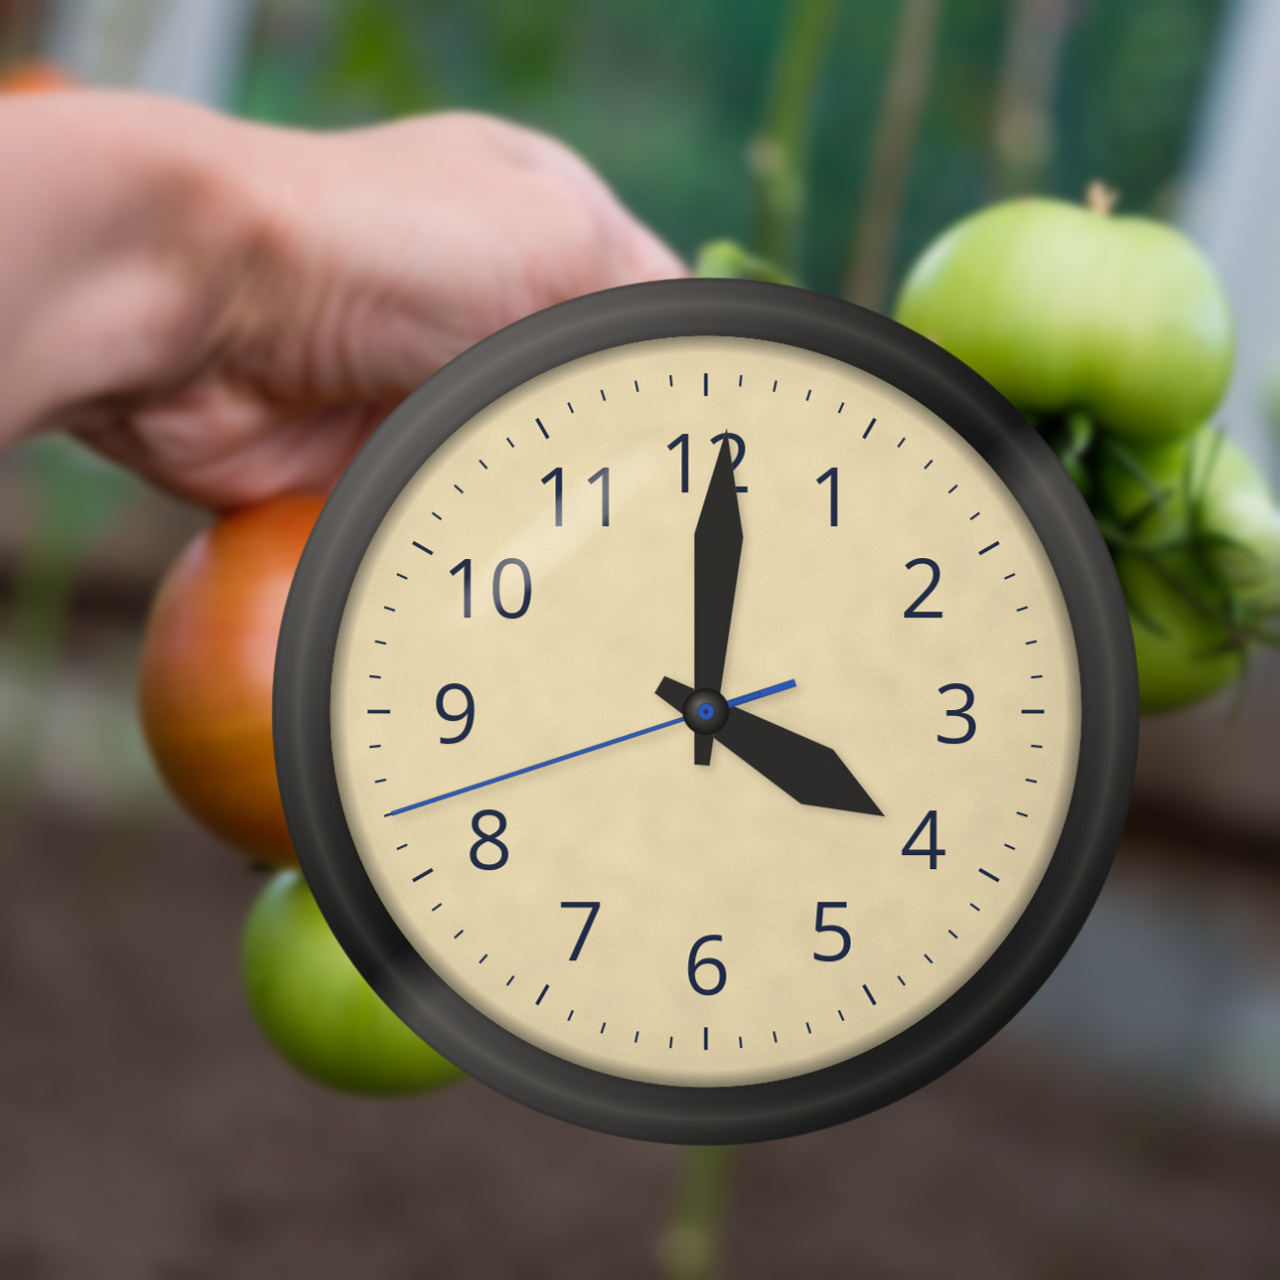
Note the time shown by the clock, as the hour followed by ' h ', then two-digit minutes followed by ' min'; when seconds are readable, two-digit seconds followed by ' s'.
4 h 00 min 42 s
